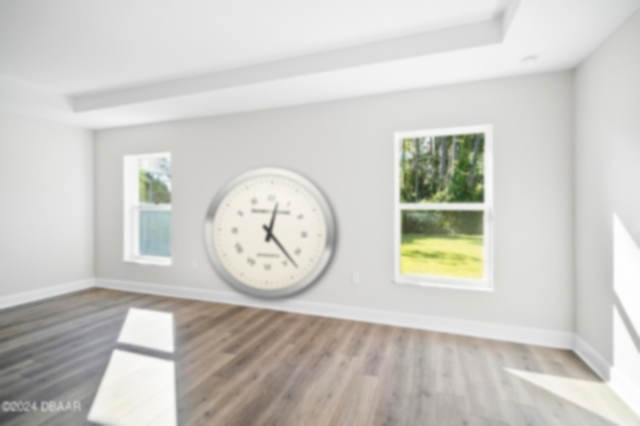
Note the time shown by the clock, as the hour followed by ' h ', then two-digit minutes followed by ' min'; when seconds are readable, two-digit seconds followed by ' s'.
12 h 23 min
